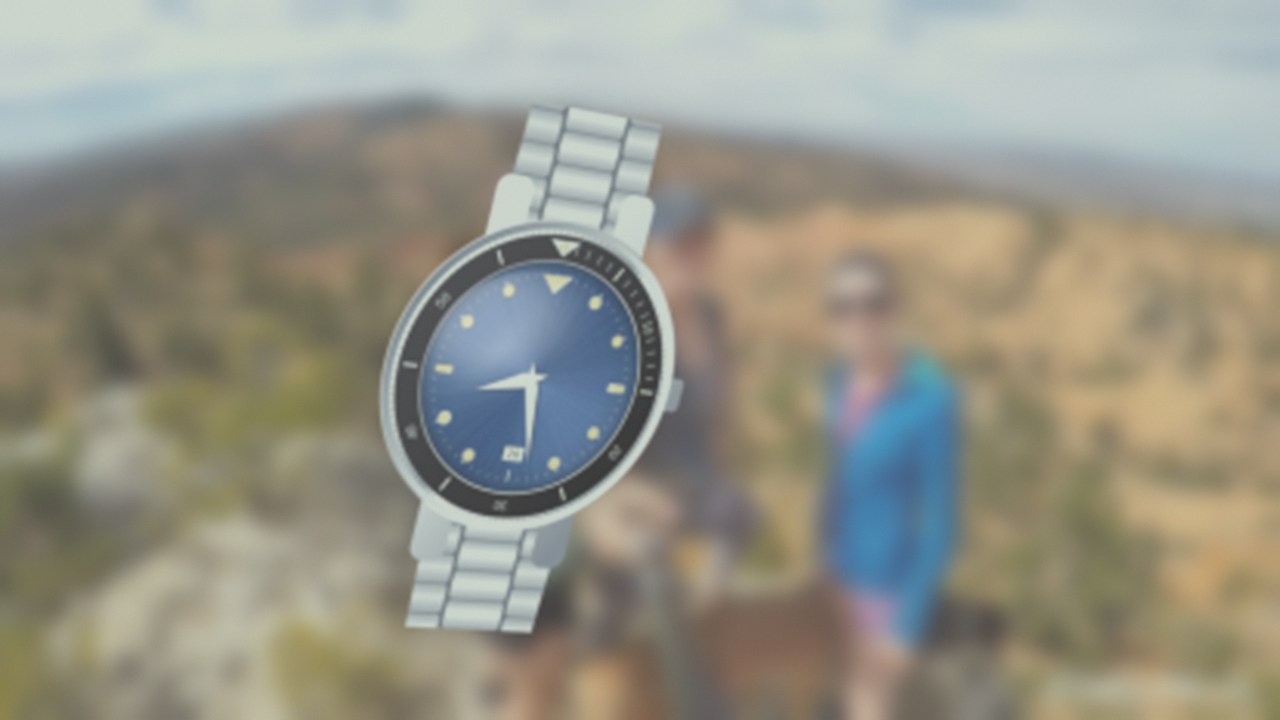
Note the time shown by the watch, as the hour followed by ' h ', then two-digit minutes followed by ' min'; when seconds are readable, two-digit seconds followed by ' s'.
8 h 28 min
